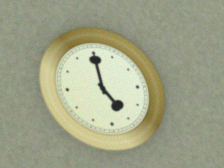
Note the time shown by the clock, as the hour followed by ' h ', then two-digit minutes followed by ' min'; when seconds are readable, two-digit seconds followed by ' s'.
5 h 00 min
